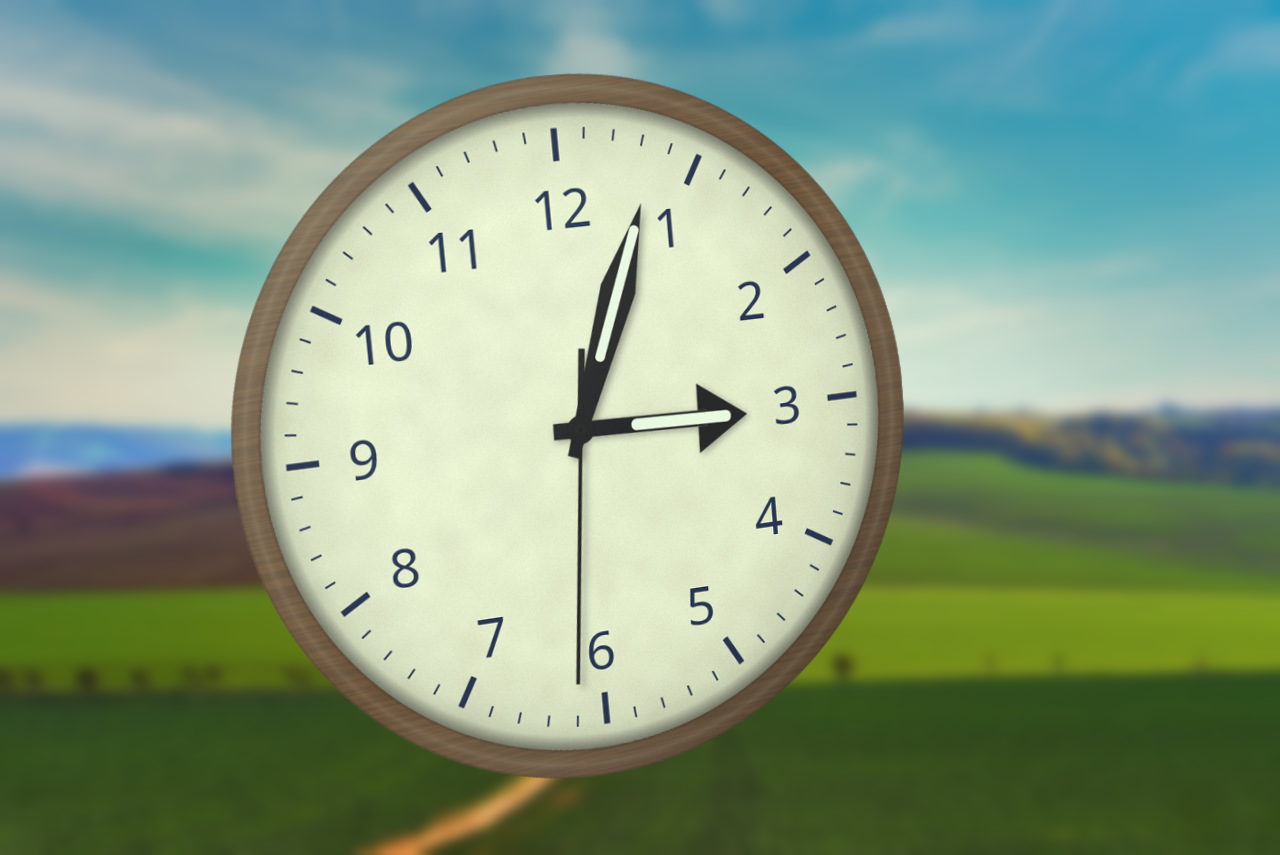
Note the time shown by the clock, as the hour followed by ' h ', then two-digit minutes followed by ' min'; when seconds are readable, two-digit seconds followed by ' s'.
3 h 03 min 31 s
